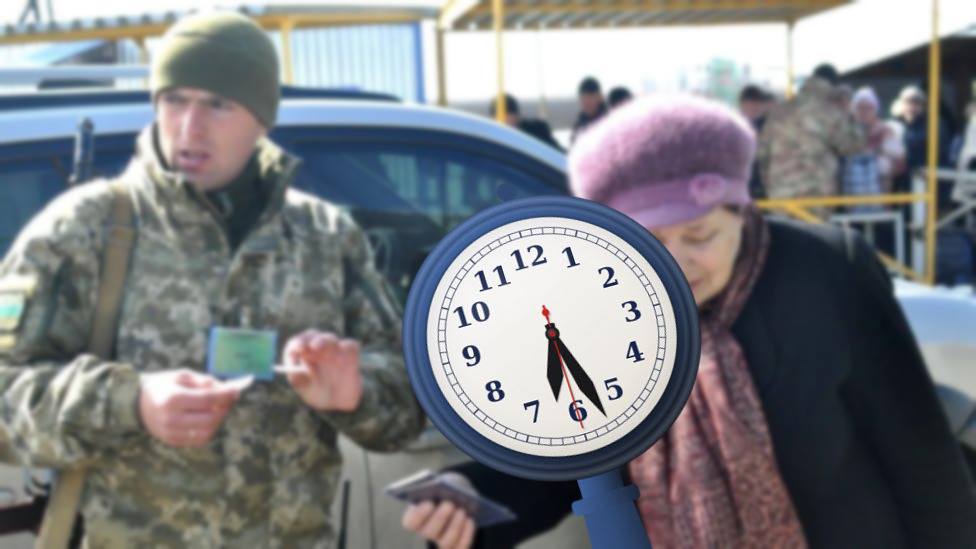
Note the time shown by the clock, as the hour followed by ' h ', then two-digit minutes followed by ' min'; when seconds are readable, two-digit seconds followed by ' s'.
6 h 27 min 30 s
